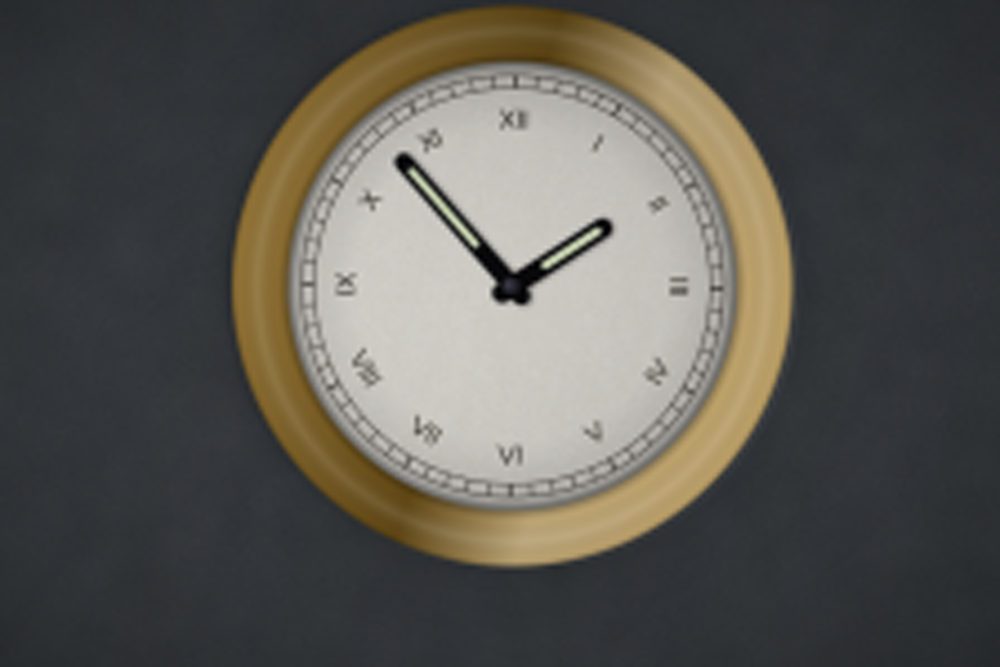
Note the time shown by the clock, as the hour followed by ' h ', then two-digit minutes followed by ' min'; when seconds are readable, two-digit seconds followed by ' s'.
1 h 53 min
